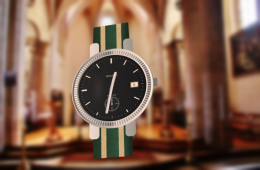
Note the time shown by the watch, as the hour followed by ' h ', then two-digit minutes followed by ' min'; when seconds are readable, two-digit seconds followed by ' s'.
12 h 32 min
